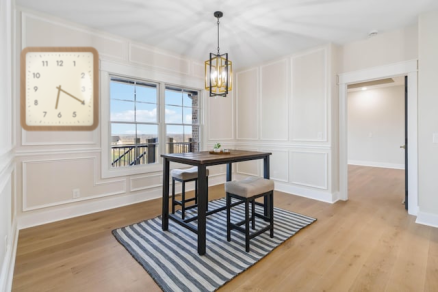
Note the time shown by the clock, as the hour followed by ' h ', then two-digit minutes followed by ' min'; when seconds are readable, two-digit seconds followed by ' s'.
6 h 20 min
